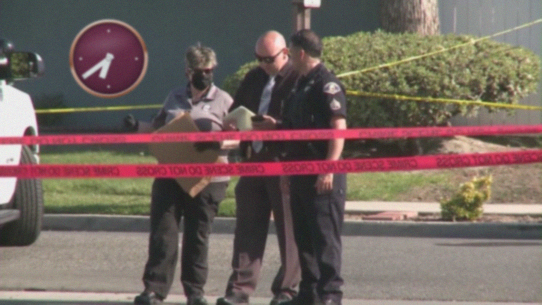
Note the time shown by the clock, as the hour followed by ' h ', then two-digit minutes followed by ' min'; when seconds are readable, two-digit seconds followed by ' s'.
6 h 39 min
